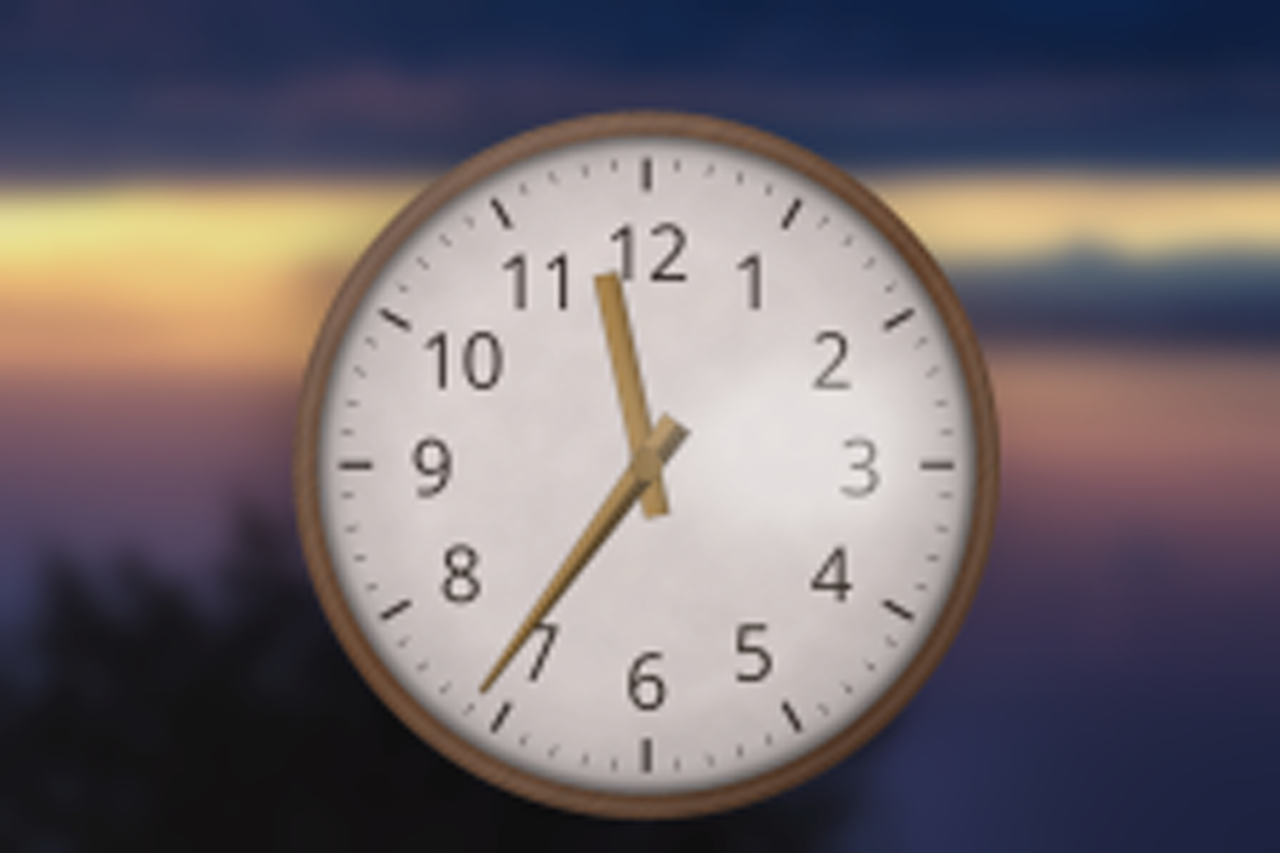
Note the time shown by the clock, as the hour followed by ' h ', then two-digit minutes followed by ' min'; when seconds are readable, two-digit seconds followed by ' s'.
11 h 36 min
